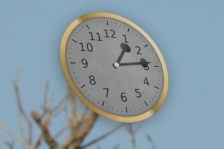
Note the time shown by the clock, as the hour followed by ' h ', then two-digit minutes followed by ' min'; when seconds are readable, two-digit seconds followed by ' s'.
1 h 14 min
